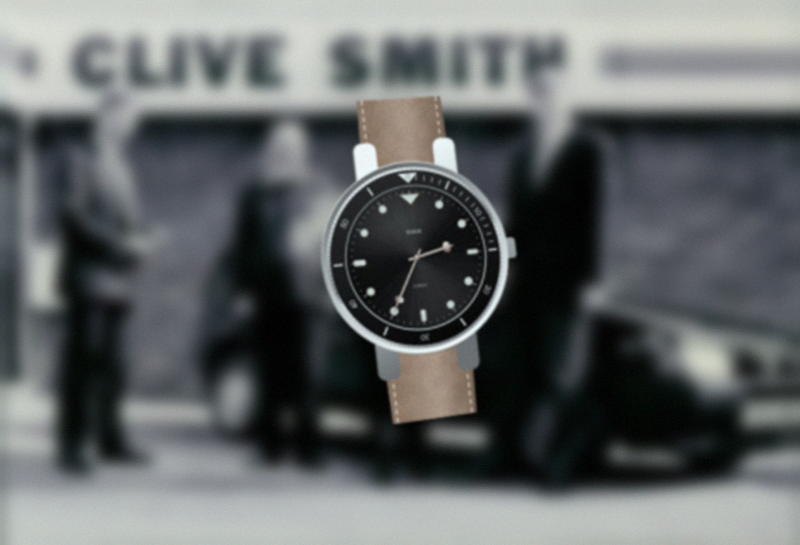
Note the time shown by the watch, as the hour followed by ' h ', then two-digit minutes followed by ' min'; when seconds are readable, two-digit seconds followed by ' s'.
2 h 35 min
